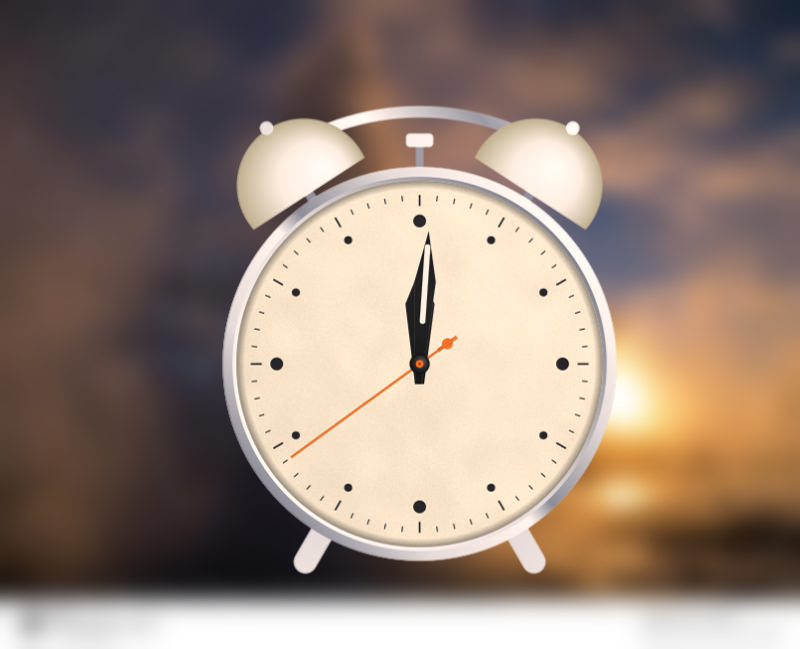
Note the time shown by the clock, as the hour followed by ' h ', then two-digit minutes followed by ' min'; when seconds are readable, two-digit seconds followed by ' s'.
12 h 00 min 39 s
